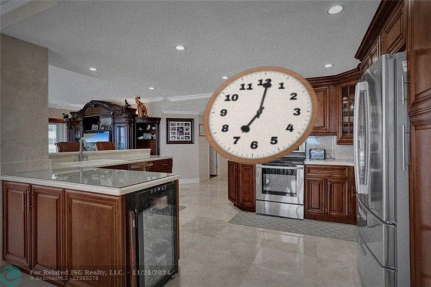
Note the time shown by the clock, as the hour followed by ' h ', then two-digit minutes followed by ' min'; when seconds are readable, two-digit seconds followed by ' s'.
7 h 01 min
